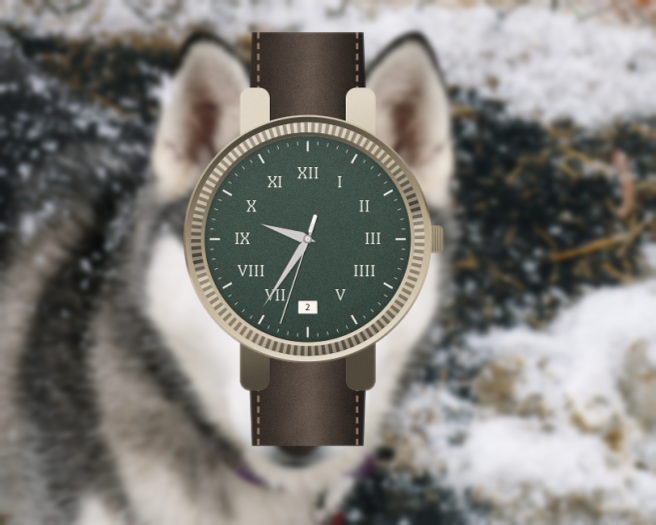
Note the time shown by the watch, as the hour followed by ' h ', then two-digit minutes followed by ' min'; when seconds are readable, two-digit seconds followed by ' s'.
9 h 35 min 33 s
